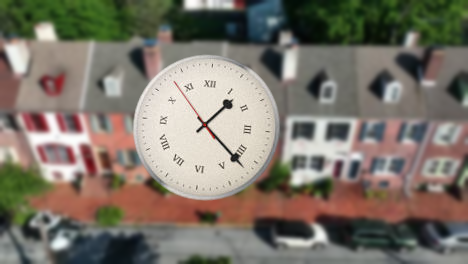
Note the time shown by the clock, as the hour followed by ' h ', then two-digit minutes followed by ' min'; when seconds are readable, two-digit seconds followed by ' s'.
1 h 21 min 53 s
